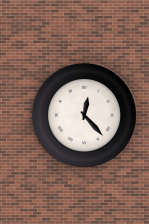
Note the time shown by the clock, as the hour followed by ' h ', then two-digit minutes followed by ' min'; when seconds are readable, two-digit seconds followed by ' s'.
12 h 23 min
